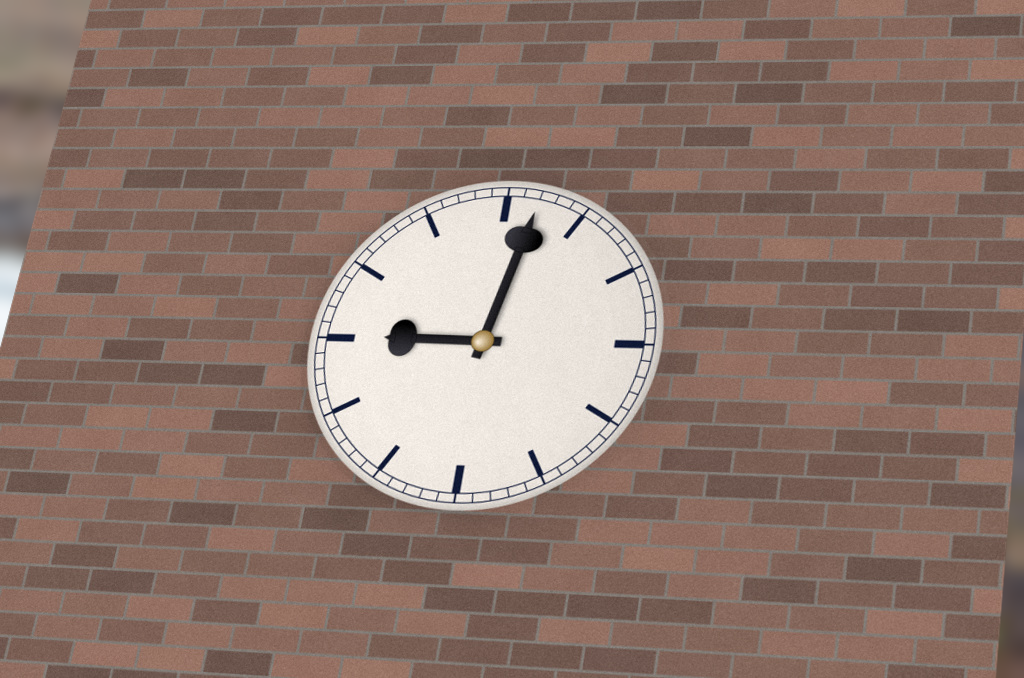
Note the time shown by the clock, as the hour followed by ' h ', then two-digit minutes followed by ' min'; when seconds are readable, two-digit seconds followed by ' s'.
9 h 02 min
